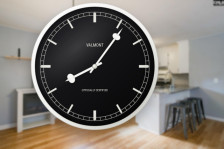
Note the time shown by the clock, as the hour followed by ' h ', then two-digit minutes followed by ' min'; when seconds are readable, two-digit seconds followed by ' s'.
8 h 06 min
